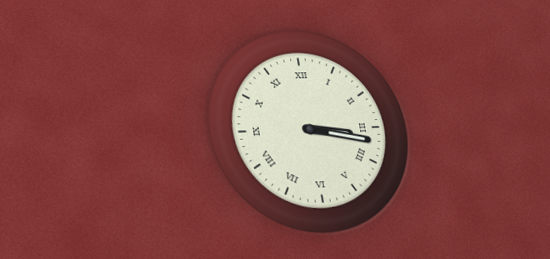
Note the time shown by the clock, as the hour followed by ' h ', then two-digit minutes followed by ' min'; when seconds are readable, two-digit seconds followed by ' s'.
3 h 17 min
